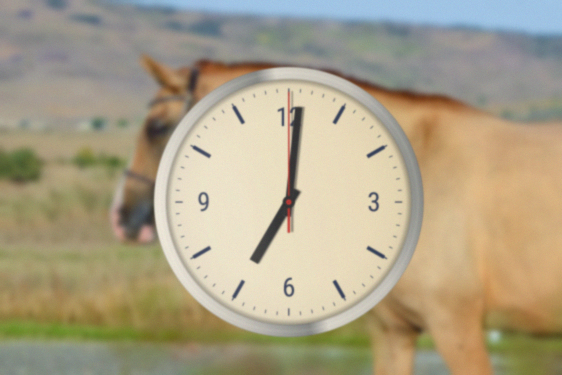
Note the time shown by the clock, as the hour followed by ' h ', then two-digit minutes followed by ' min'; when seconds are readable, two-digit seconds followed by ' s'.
7 h 01 min 00 s
